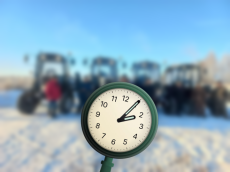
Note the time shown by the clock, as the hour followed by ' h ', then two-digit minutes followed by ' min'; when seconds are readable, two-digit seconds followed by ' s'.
2 h 05 min
